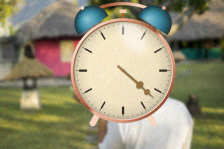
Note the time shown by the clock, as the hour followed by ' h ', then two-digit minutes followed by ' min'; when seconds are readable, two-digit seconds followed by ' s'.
4 h 22 min
